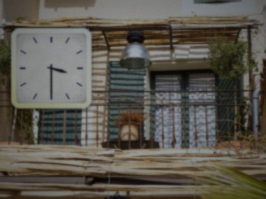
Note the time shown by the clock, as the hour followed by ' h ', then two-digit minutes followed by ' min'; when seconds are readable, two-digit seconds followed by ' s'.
3 h 30 min
